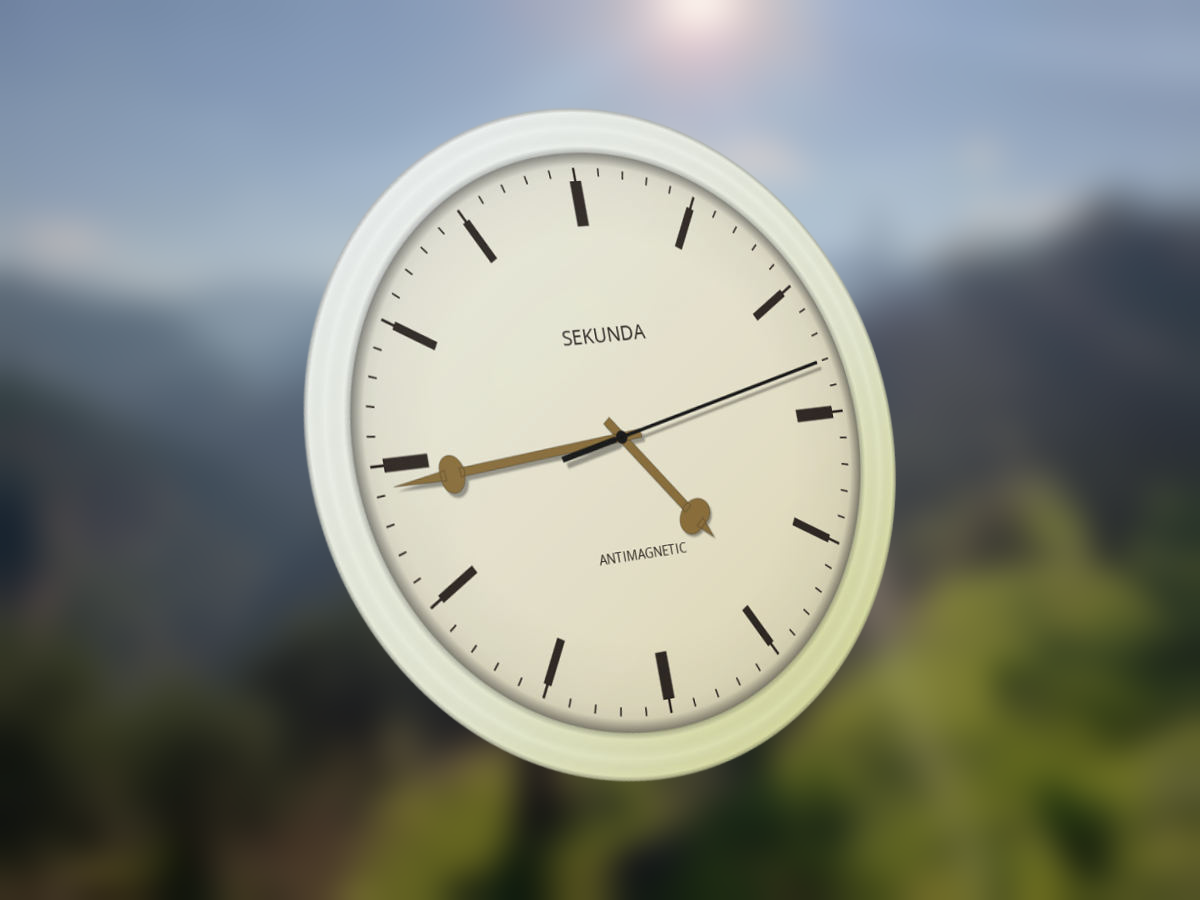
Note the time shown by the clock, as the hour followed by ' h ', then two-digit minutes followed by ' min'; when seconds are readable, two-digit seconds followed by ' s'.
4 h 44 min 13 s
